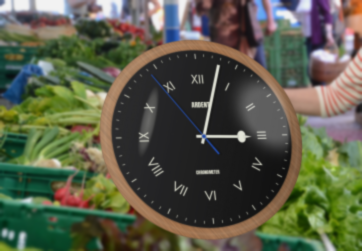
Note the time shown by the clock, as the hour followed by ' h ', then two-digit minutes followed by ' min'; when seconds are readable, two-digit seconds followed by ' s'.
3 h 02 min 54 s
